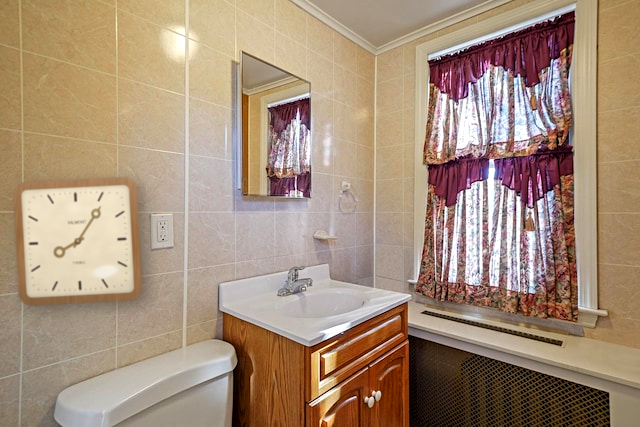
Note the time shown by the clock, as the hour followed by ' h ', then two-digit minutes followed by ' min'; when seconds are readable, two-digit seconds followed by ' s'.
8 h 06 min
